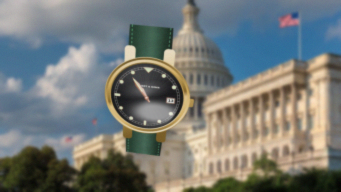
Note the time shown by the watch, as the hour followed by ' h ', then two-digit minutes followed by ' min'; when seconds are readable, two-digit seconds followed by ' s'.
10 h 54 min
